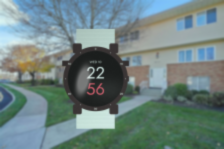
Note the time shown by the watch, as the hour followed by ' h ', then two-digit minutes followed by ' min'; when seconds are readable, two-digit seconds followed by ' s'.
22 h 56 min
